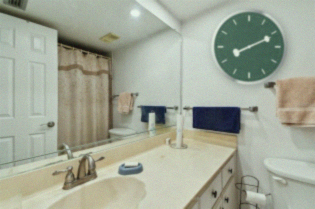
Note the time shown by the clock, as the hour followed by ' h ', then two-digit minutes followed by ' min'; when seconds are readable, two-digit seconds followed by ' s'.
8 h 11 min
